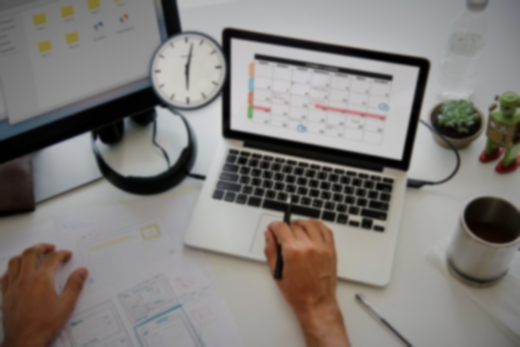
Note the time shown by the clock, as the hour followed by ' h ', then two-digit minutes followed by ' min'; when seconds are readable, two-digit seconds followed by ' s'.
6 h 02 min
